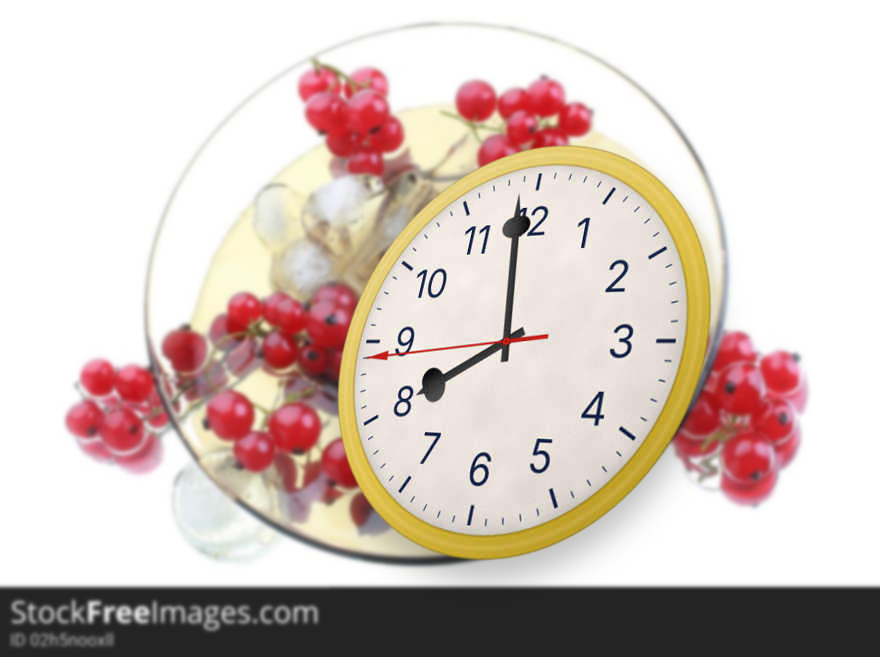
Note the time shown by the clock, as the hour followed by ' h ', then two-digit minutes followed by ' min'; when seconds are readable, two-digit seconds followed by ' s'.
7 h 58 min 44 s
